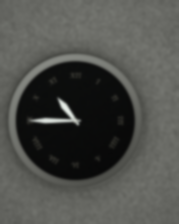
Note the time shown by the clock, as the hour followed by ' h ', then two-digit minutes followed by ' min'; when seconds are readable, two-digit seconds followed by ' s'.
10 h 45 min
